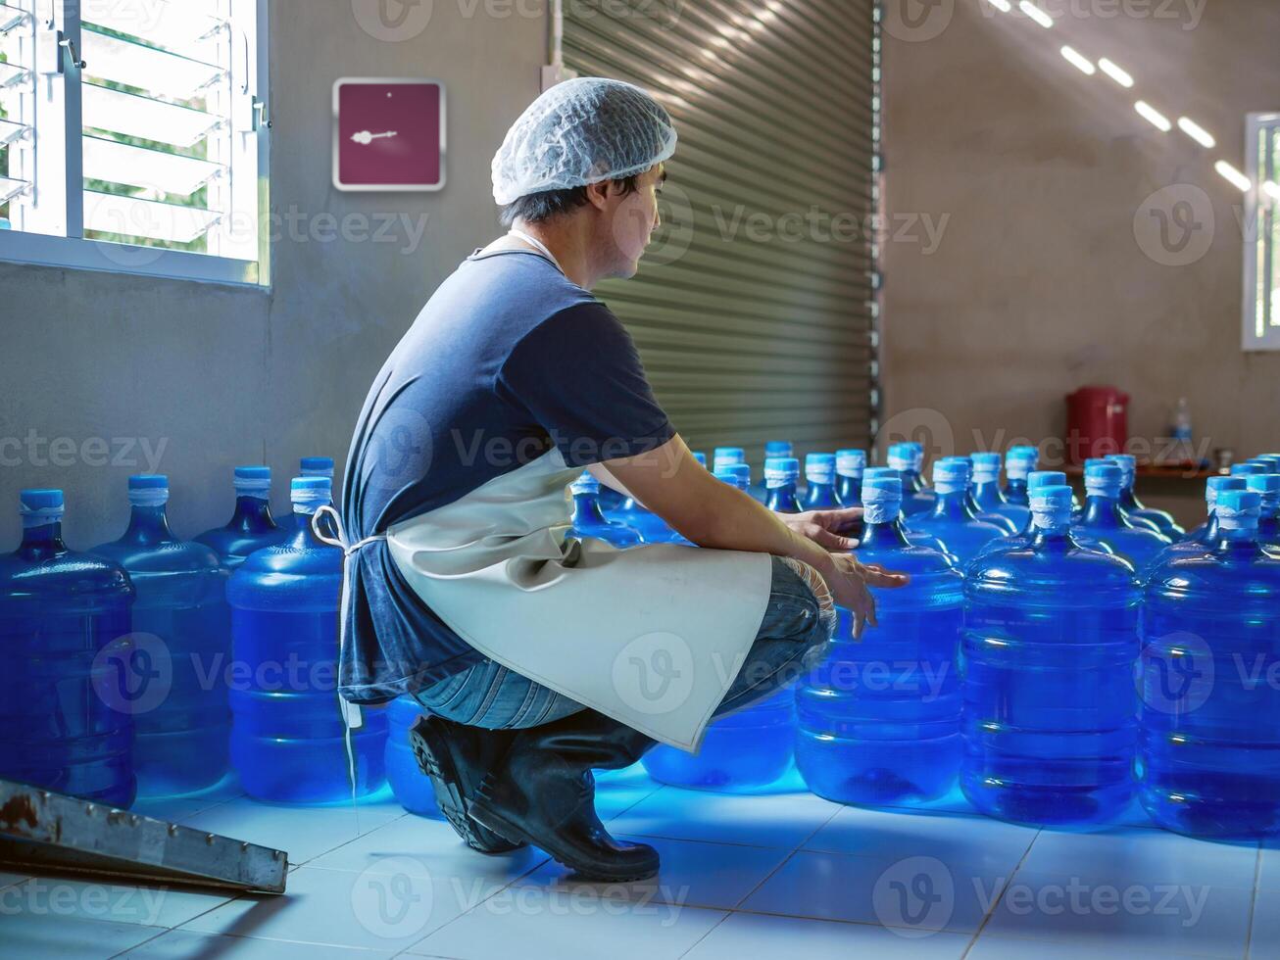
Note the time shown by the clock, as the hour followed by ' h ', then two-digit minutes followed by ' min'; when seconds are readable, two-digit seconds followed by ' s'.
8 h 44 min
